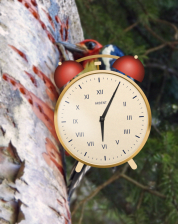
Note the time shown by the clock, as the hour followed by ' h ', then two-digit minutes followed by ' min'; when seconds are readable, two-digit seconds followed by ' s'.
6 h 05 min
